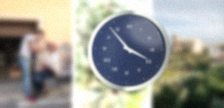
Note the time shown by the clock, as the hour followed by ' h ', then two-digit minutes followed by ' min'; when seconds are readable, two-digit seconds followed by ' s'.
3 h 53 min
